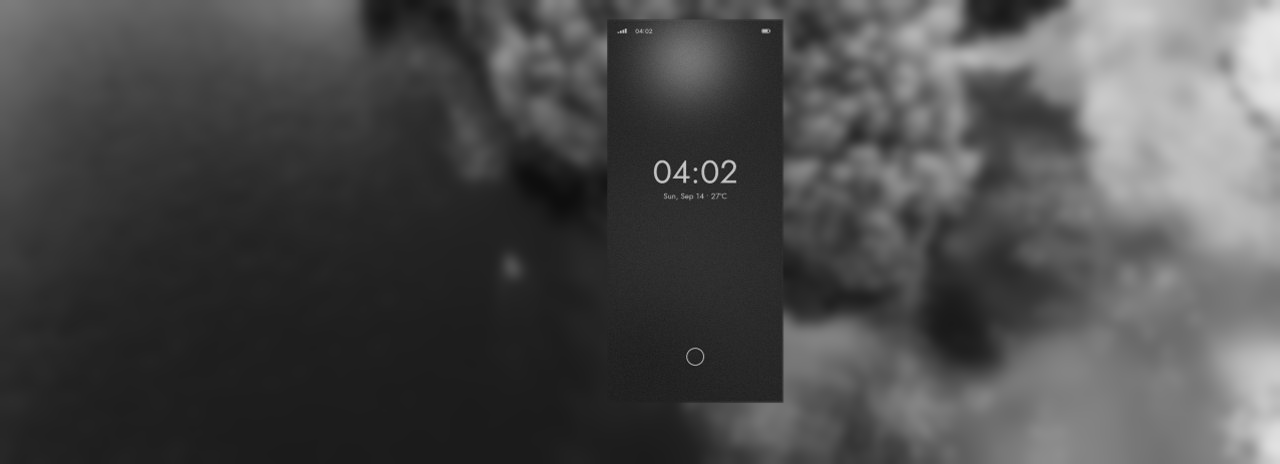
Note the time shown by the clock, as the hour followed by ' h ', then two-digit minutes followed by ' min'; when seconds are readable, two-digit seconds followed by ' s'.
4 h 02 min
